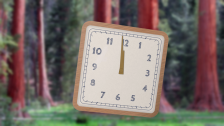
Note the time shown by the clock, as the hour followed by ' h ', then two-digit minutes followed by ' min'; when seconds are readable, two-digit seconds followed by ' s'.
11 h 59 min
